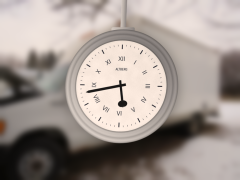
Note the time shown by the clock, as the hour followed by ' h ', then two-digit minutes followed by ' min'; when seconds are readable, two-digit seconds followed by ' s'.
5 h 43 min
